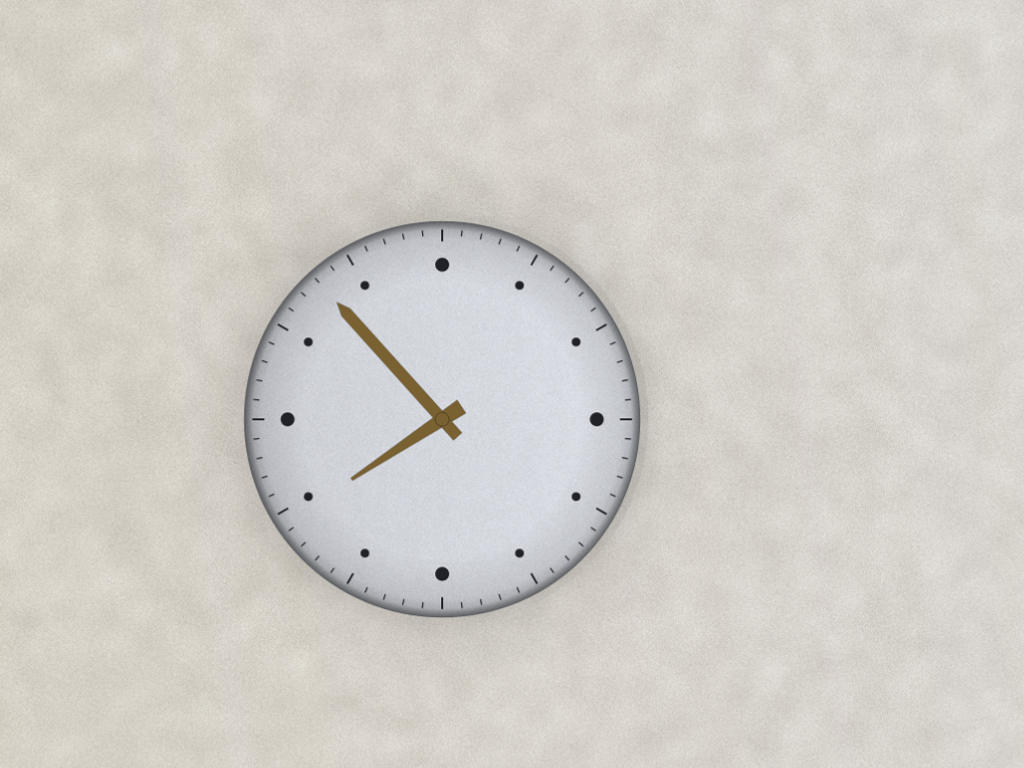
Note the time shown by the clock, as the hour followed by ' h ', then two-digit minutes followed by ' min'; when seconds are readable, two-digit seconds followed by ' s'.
7 h 53 min
